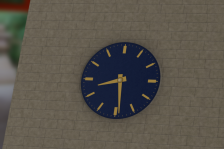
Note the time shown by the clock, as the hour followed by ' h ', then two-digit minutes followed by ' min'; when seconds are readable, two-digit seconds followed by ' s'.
8 h 29 min
